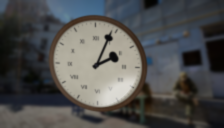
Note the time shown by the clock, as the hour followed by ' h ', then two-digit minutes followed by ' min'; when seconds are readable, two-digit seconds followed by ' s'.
2 h 04 min
